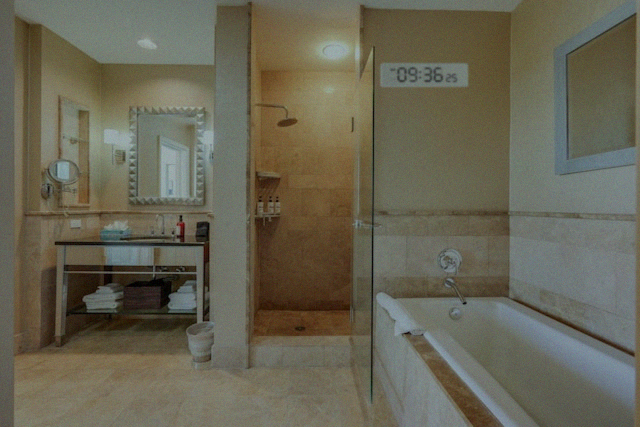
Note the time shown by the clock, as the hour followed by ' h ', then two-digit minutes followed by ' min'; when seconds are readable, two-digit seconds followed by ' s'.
9 h 36 min
